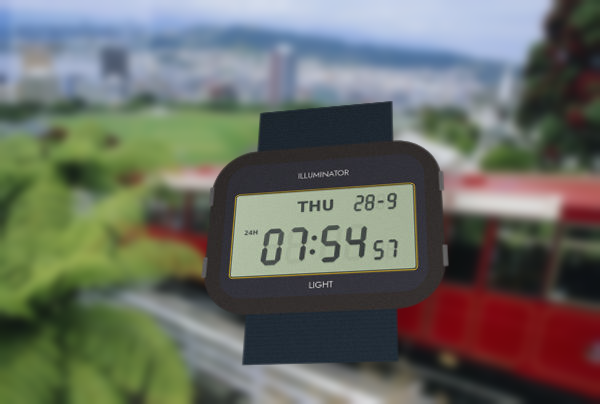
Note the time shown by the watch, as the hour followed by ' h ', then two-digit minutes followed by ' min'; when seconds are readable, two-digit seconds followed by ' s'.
7 h 54 min 57 s
